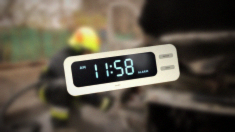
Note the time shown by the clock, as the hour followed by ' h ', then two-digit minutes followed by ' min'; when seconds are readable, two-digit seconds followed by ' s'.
11 h 58 min
